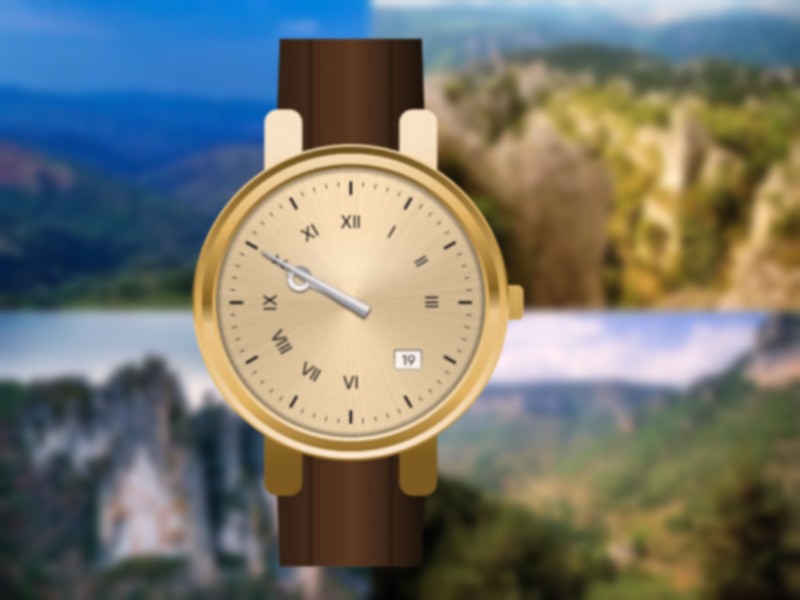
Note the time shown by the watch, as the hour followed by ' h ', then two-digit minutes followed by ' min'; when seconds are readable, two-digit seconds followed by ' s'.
9 h 50 min
